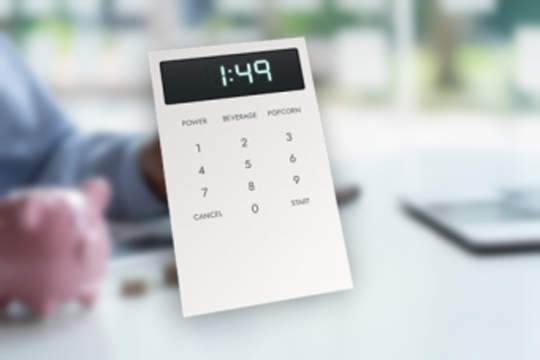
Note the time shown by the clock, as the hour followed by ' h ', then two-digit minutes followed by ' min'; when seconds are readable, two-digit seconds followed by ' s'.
1 h 49 min
